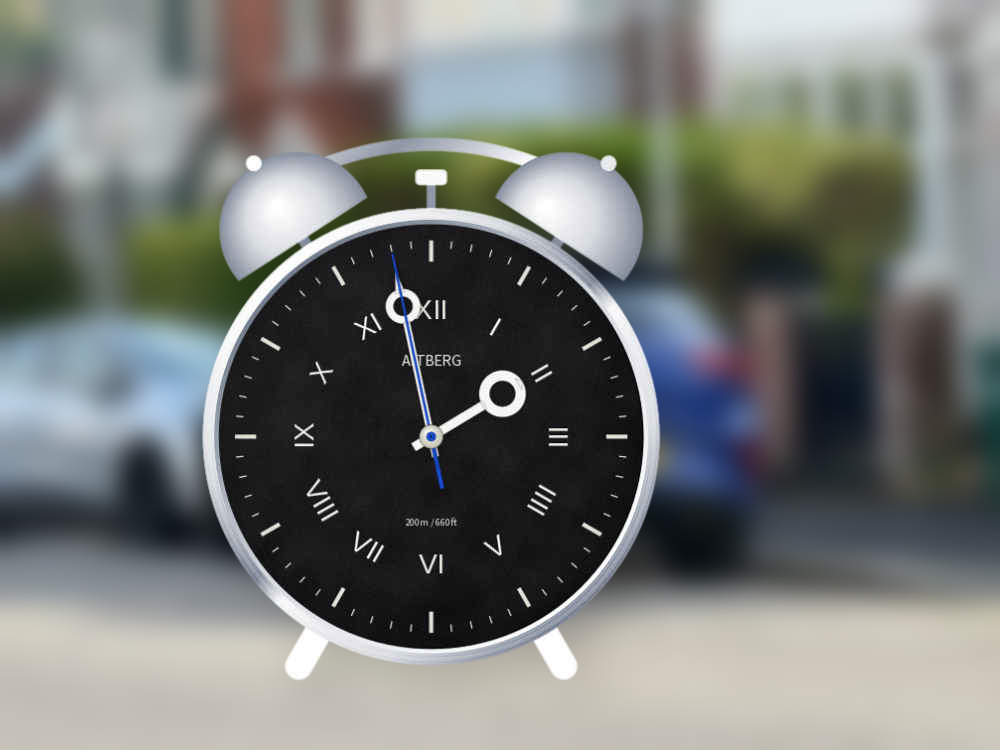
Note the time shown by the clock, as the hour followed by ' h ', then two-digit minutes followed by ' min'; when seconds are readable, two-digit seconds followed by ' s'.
1 h 57 min 58 s
